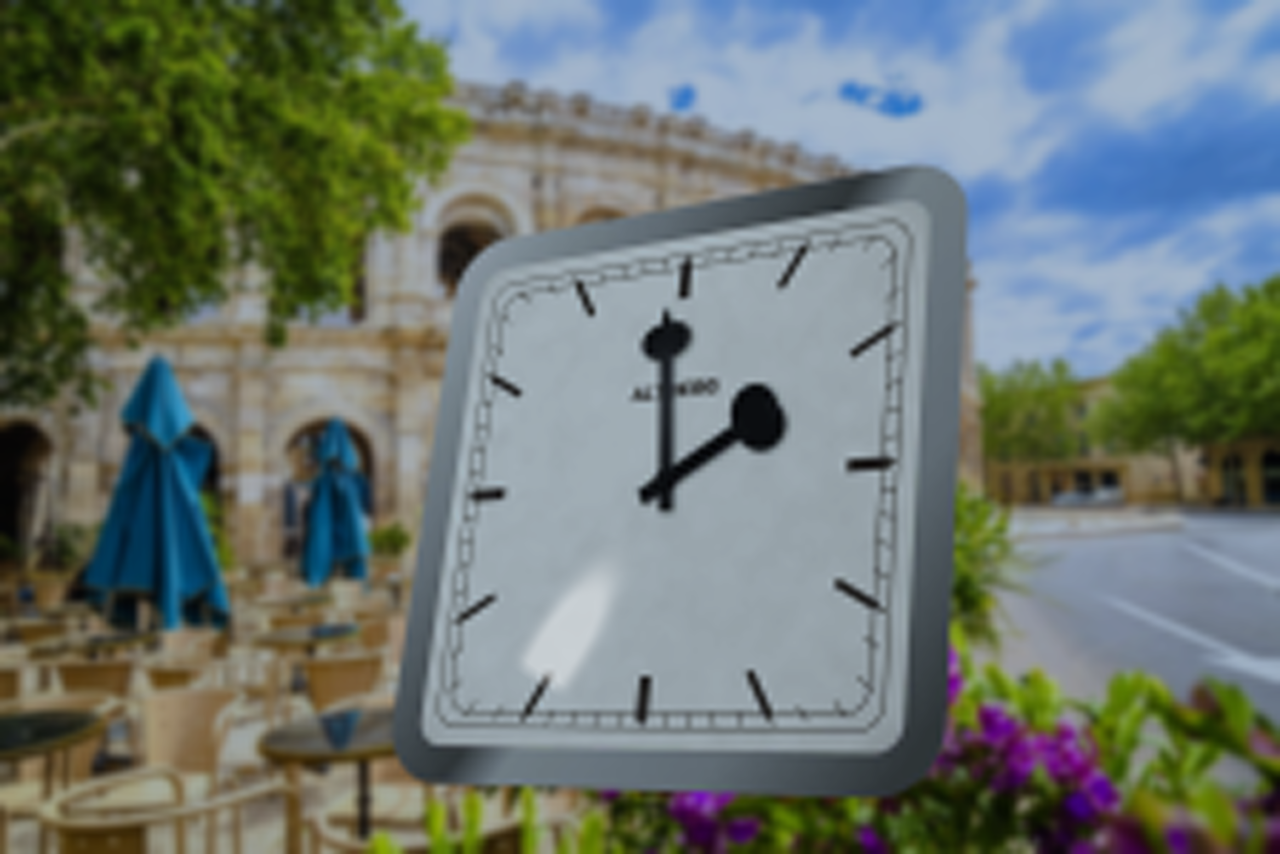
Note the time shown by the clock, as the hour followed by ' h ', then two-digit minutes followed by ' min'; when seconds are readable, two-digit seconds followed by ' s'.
1 h 59 min
